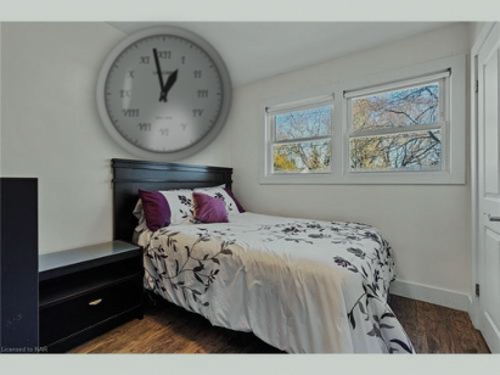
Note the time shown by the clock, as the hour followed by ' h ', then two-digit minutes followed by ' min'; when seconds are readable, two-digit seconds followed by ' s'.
12 h 58 min
